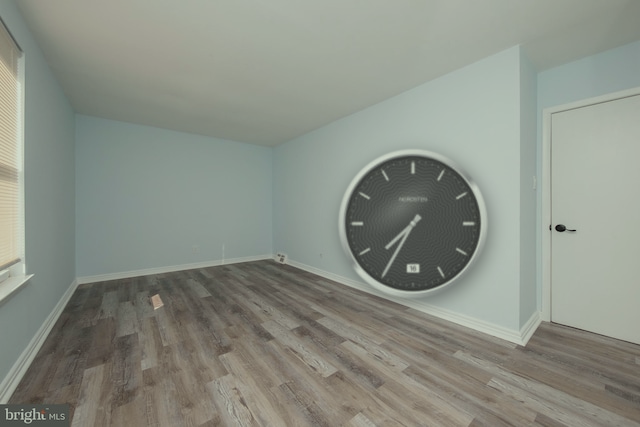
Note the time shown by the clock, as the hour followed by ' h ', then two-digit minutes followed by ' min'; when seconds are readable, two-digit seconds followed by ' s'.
7 h 35 min
